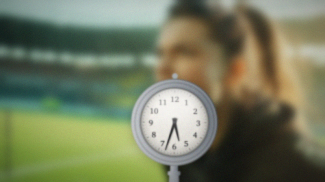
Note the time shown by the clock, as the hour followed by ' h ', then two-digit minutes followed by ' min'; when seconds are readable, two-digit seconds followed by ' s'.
5 h 33 min
